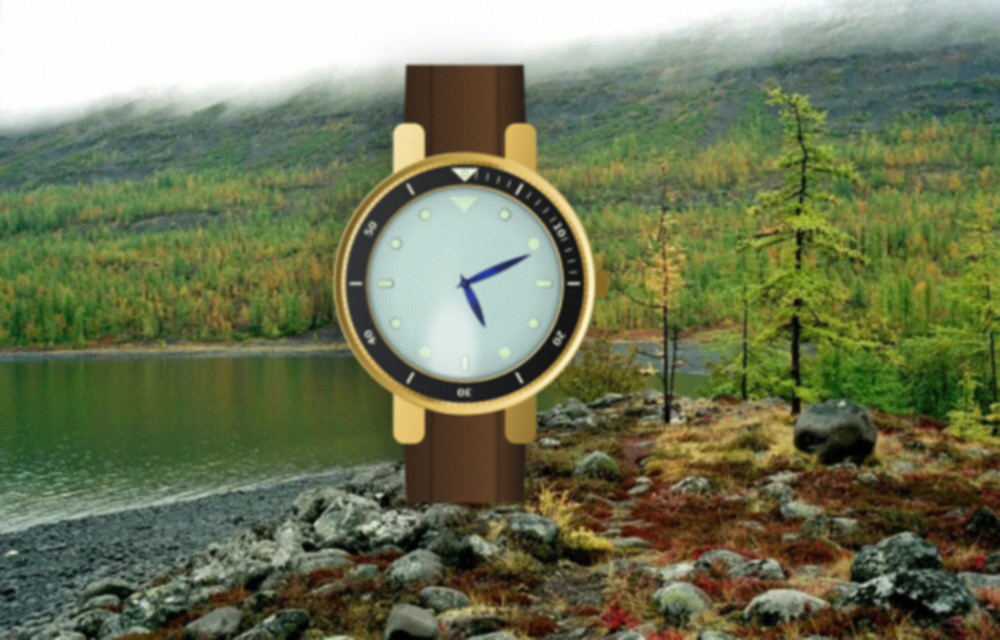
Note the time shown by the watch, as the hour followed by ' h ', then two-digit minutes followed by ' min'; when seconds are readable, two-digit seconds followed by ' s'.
5 h 11 min
